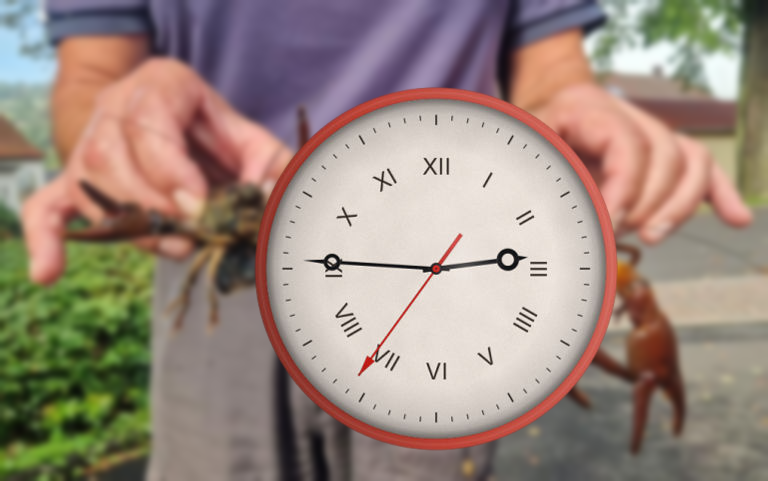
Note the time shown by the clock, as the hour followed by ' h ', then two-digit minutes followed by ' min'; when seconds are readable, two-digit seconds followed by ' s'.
2 h 45 min 36 s
